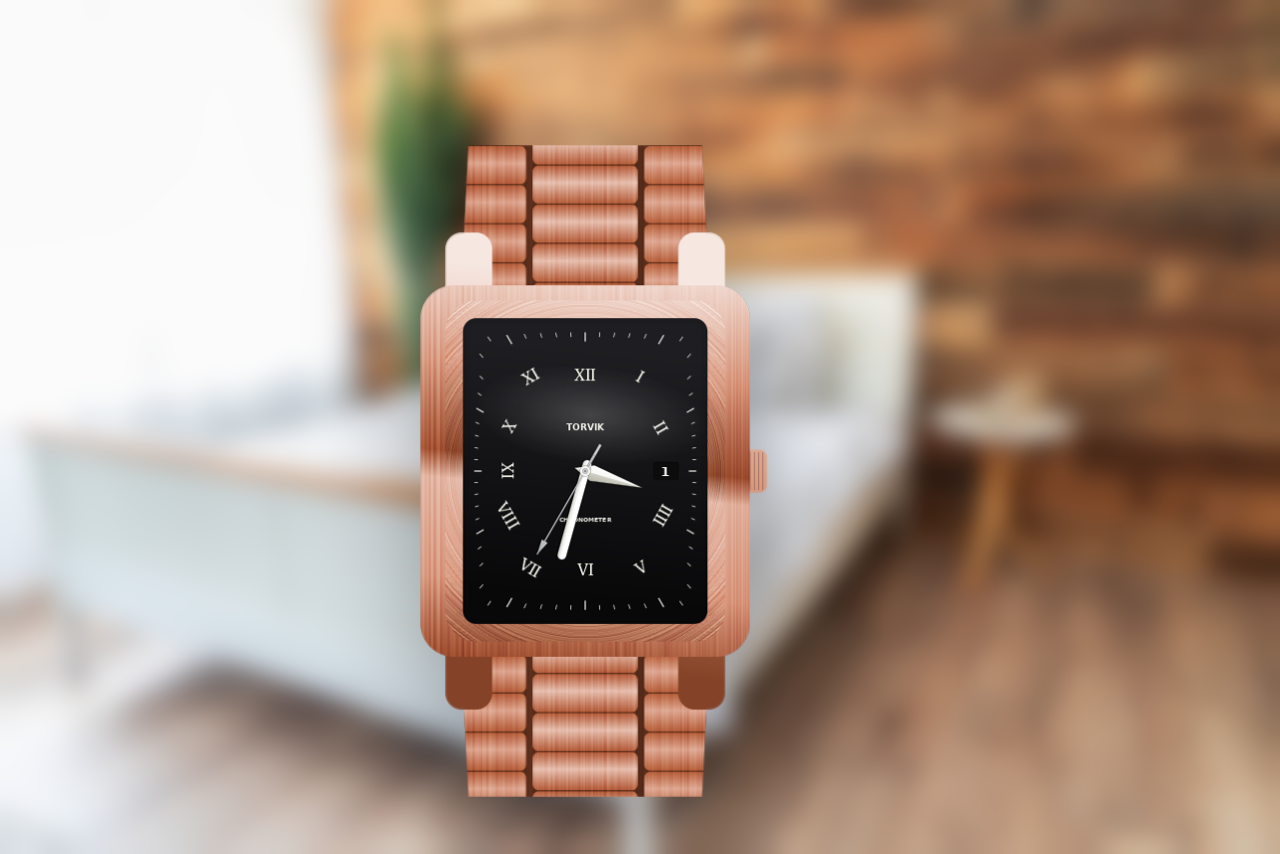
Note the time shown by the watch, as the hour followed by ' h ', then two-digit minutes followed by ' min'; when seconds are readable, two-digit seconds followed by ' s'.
3 h 32 min 35 s
